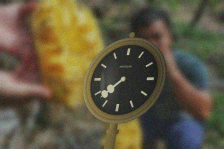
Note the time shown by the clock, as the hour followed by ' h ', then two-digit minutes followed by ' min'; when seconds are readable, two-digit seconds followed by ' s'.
7 h 38 min
